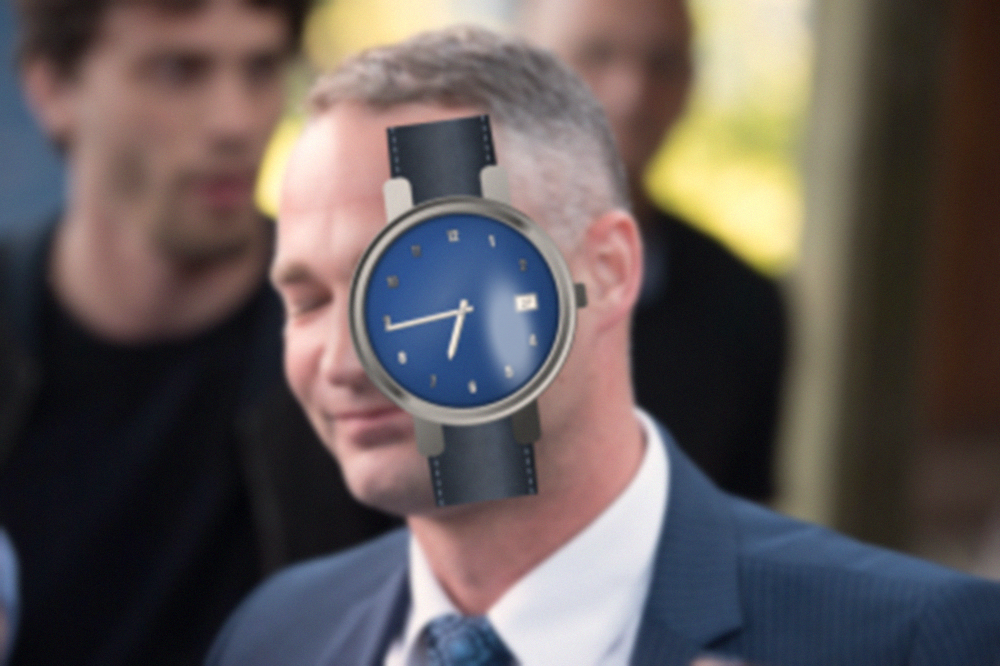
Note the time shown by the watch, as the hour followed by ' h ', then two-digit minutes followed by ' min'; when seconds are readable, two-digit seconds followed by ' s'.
6 h 44 min
